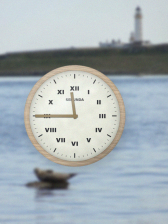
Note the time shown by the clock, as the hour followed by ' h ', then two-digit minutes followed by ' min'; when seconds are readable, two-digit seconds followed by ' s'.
11 h 45 min
